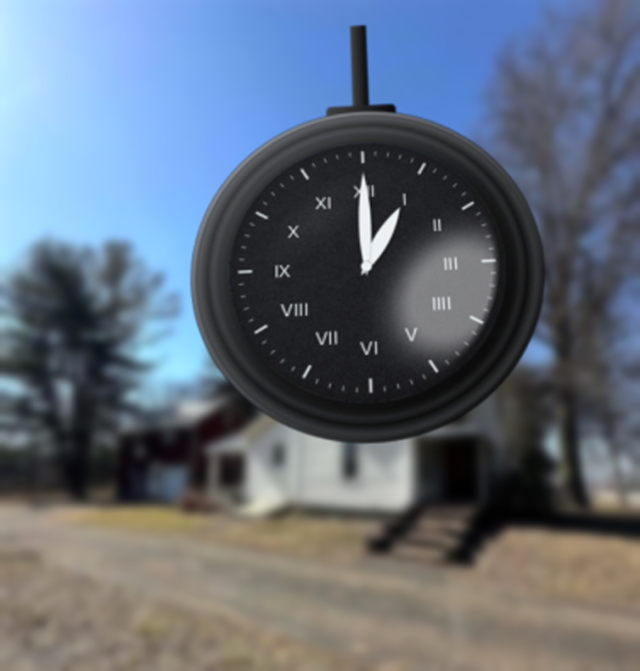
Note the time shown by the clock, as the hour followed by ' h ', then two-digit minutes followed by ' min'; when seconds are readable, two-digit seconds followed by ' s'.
1 h 00 min
